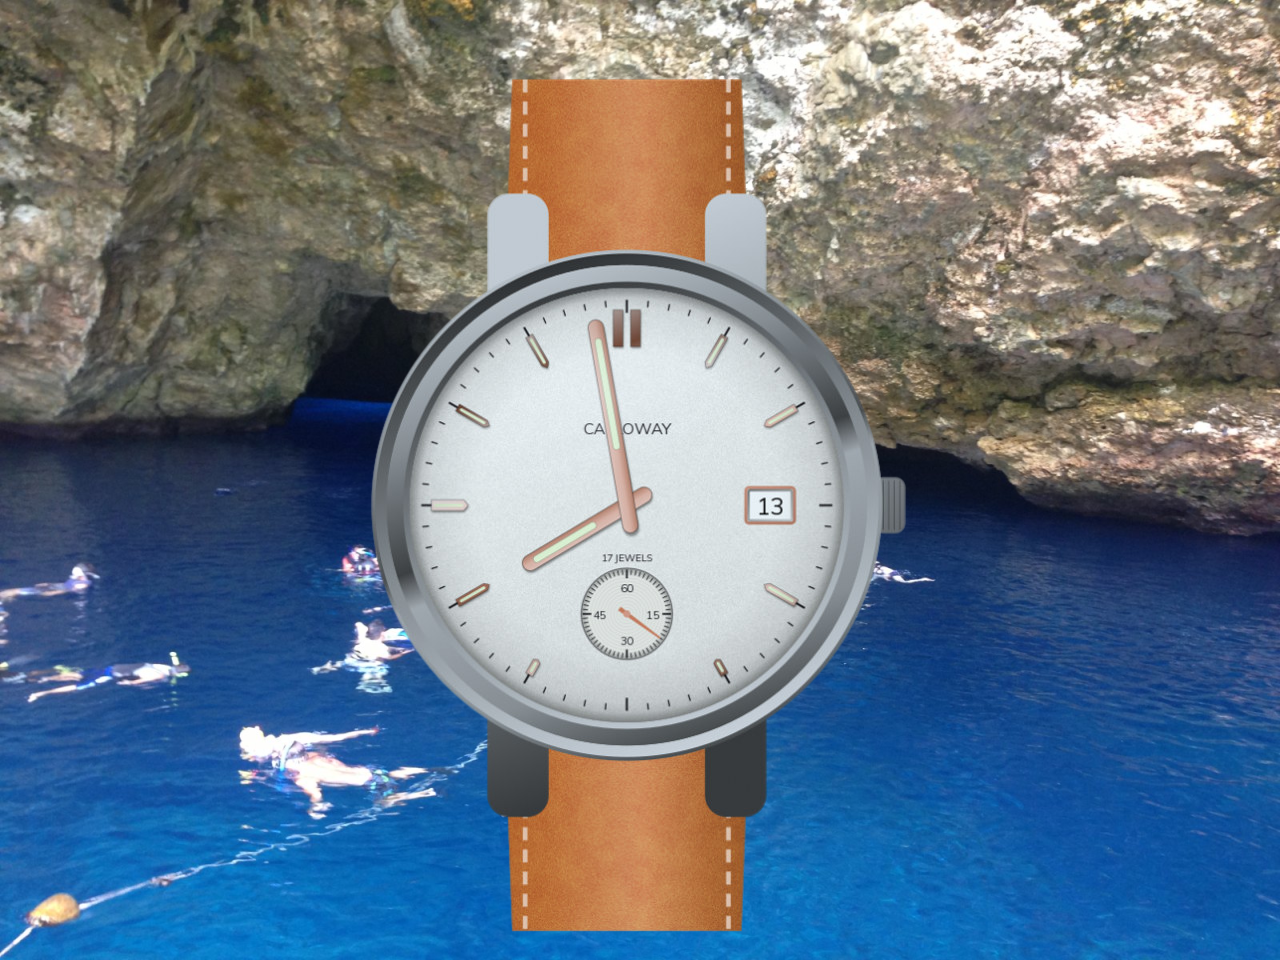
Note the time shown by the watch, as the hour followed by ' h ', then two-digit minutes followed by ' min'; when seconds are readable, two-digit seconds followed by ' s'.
7 h 58 min 21 s
